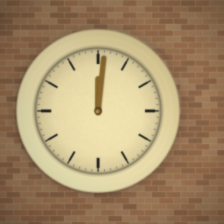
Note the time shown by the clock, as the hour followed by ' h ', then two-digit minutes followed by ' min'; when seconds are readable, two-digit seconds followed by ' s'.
12 h 01 min
